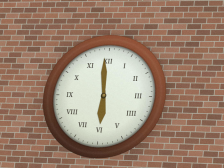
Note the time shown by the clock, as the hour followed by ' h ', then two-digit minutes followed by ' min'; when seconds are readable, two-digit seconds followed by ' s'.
5 h 59 min
